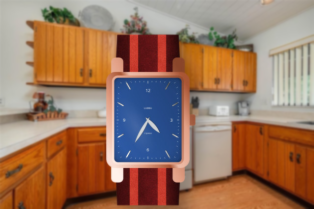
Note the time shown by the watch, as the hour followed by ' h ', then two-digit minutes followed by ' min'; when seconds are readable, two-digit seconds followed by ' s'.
4 h 35 min
